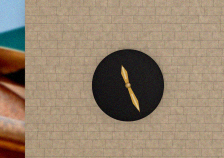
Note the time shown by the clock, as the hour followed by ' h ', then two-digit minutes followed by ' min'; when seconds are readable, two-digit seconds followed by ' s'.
11 h 26 min
